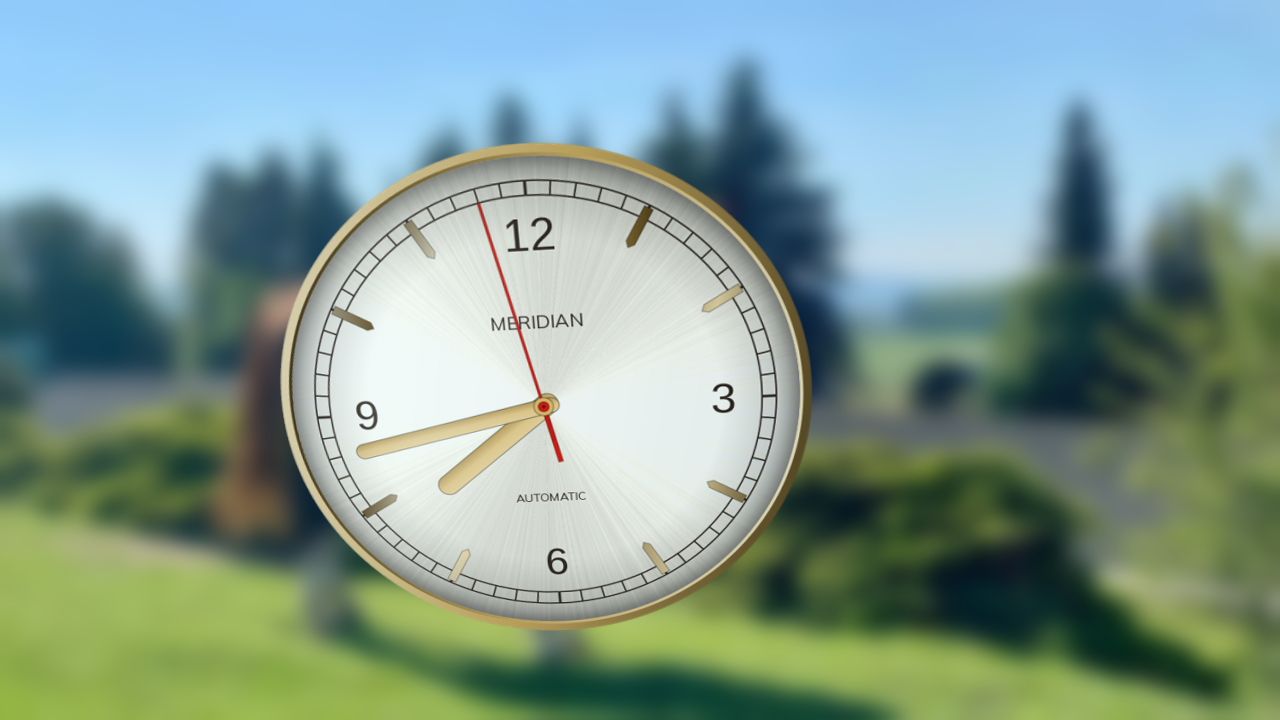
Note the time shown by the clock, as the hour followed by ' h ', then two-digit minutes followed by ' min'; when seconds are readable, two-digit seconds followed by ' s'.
7 h 42 min 58 s
